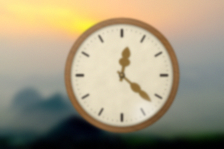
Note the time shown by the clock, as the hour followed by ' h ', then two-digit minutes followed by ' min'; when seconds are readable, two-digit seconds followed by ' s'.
12 h 22 min
